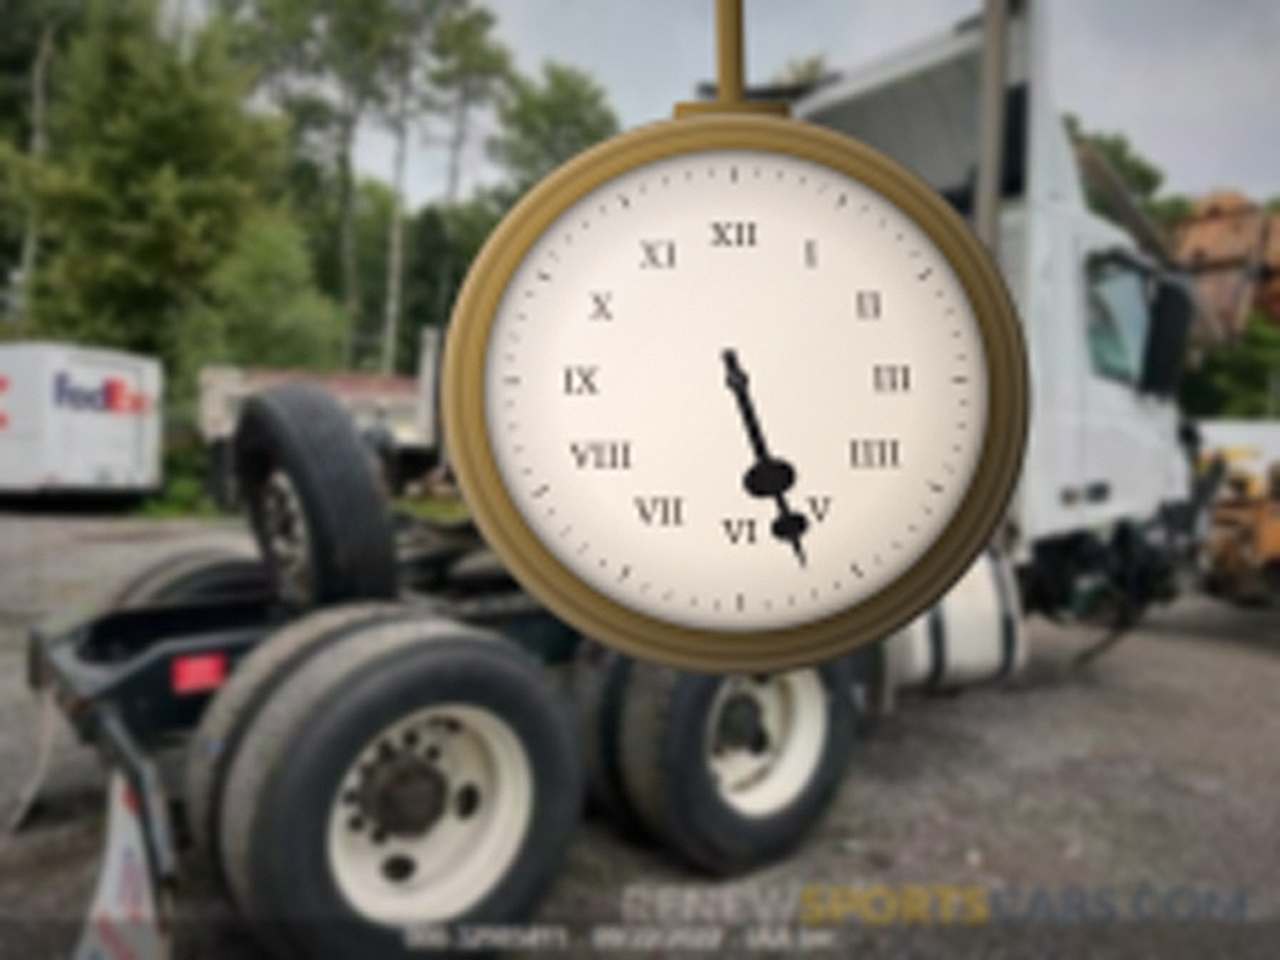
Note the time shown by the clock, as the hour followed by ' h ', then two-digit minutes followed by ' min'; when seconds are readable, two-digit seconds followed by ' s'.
5 h 27 min
